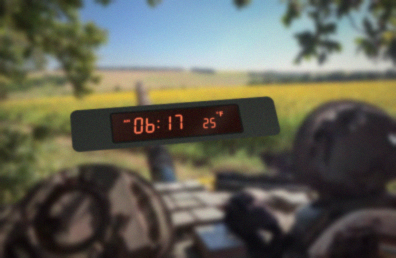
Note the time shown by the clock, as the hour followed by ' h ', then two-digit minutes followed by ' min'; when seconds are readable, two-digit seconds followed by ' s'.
6 h 17 min
